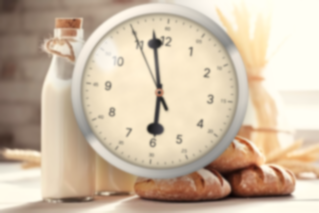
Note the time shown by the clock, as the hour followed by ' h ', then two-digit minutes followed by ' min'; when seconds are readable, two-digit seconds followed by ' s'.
5 h 57 min 55 s
